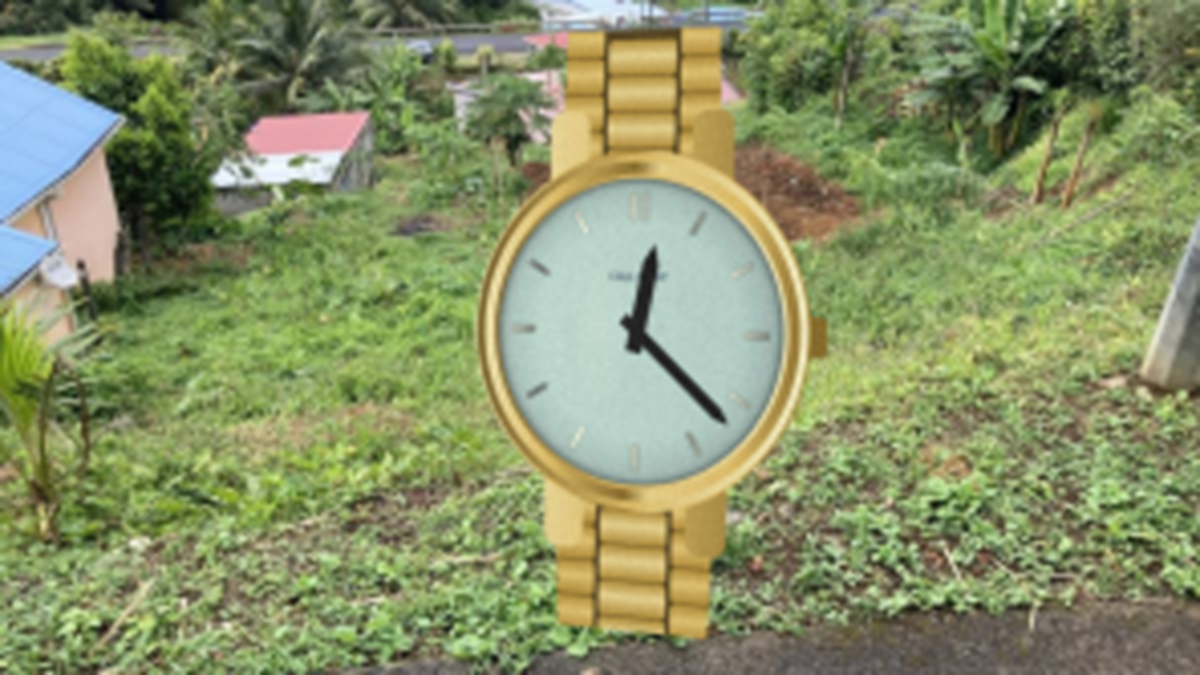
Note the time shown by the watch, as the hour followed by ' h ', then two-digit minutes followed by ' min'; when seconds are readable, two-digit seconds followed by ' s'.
12 h 22 min
